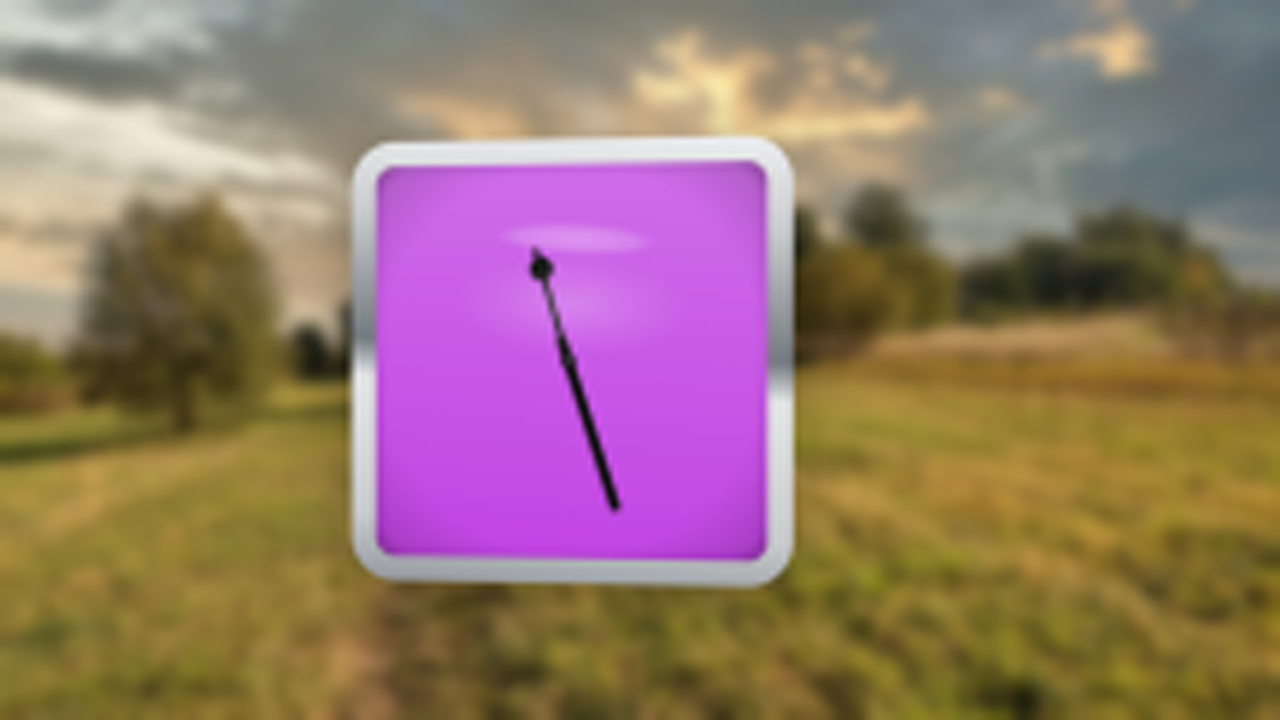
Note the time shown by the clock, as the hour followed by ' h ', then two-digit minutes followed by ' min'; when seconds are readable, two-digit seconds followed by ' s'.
11 h 27 min
